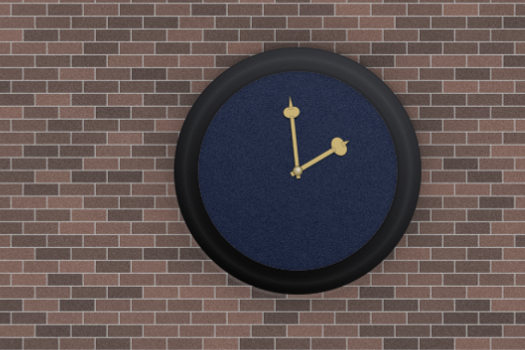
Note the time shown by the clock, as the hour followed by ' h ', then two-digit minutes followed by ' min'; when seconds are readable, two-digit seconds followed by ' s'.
1 h 59 min
